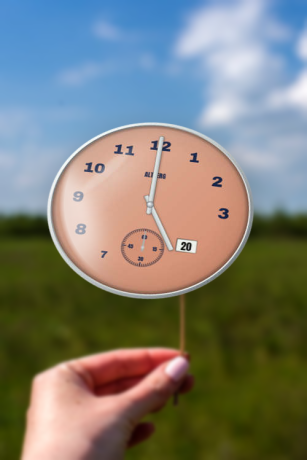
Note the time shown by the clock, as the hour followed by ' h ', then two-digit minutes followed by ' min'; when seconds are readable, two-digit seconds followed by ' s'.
5 h 00 min
